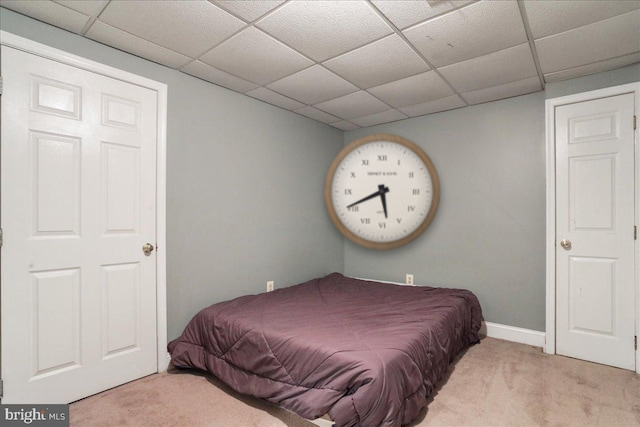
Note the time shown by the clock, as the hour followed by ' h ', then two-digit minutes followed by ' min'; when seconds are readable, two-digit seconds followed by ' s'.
5 h 41 min
